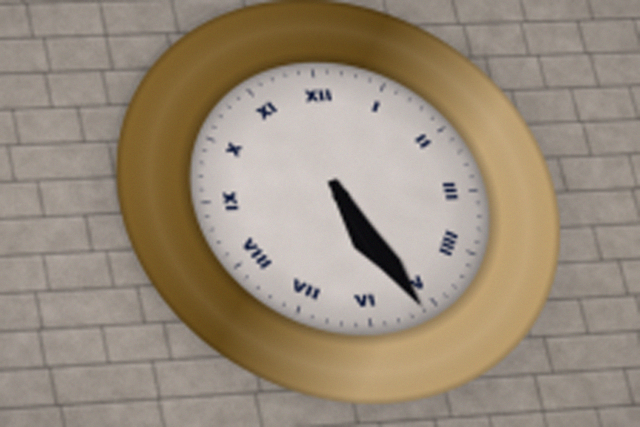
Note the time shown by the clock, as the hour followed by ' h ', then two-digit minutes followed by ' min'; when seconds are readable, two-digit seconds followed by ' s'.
5 h 26 min
